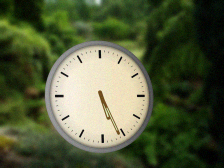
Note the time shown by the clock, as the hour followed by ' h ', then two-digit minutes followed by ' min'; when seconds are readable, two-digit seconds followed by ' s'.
5 h 26 min
